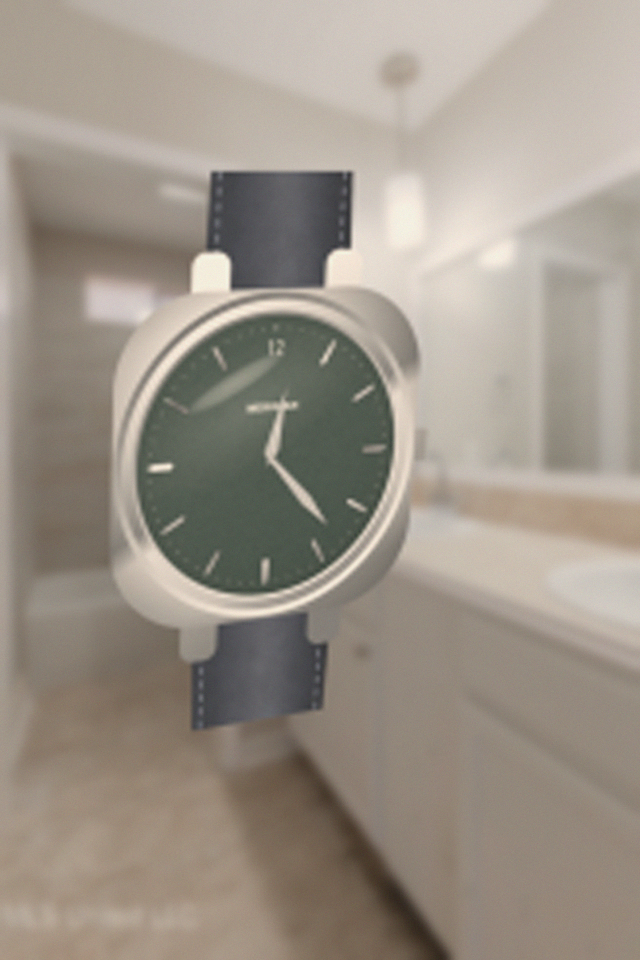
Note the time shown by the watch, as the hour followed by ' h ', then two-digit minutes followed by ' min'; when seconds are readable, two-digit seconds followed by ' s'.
12 h 23 min
